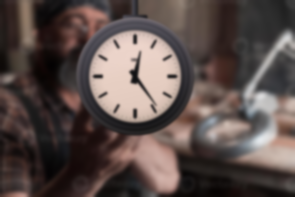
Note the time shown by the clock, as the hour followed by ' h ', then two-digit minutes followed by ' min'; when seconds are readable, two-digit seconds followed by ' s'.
12 h 24 min
